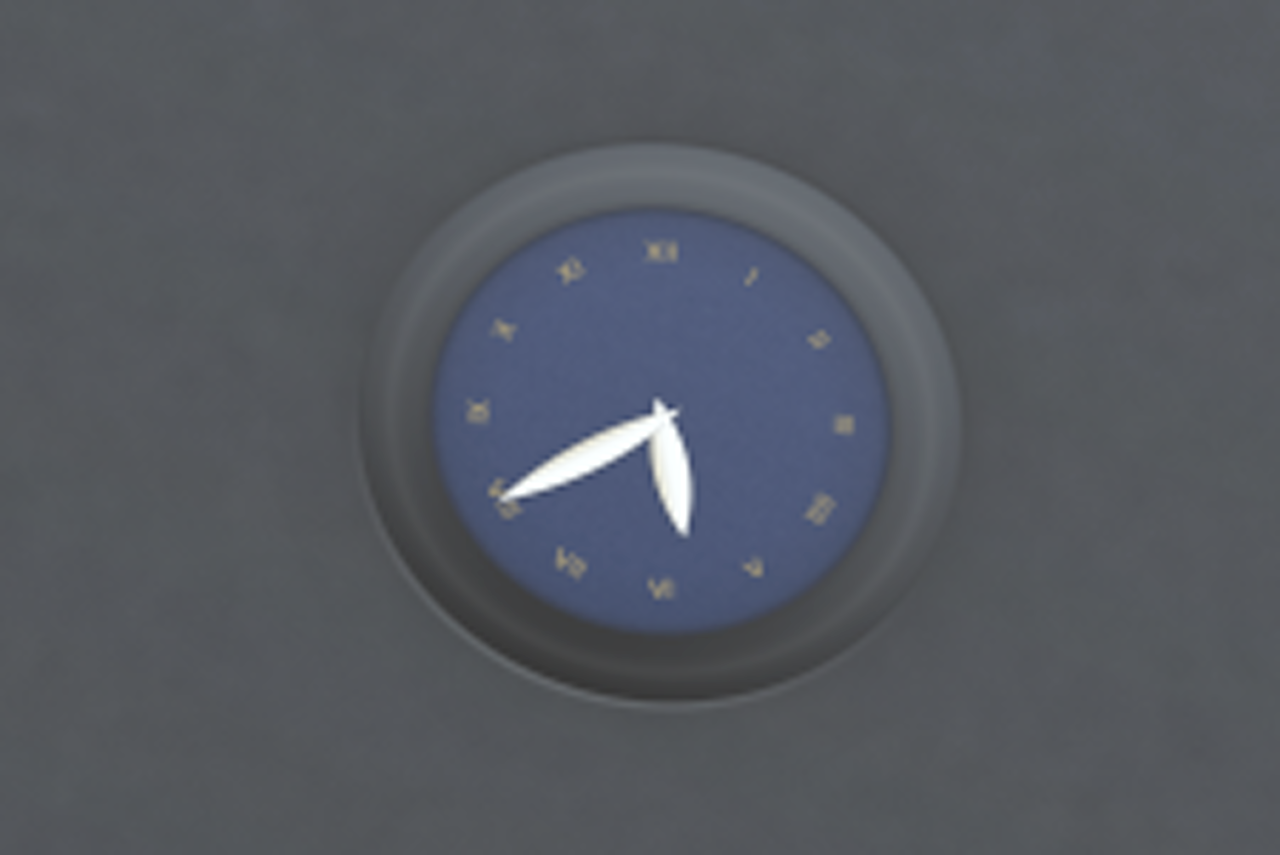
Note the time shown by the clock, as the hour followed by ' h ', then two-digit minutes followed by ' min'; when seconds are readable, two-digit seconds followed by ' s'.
5 h 40 min
